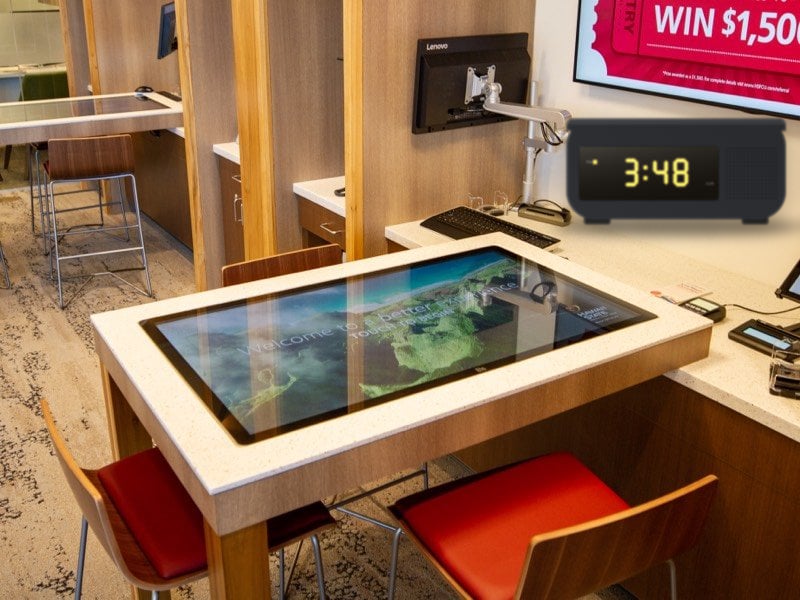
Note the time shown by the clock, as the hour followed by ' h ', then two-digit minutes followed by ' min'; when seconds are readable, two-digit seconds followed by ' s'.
3 h 48 min
